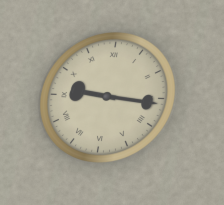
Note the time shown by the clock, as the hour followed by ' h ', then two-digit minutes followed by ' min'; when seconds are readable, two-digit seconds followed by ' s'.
9 h 16 min
